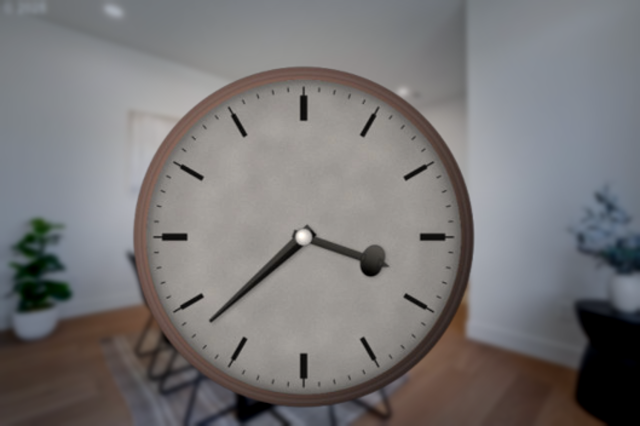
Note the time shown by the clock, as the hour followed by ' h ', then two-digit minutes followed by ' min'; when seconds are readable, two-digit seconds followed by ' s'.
3 h 38 min
